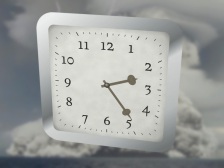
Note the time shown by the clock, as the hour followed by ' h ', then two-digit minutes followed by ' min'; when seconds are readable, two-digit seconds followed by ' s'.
2 h 24 min
